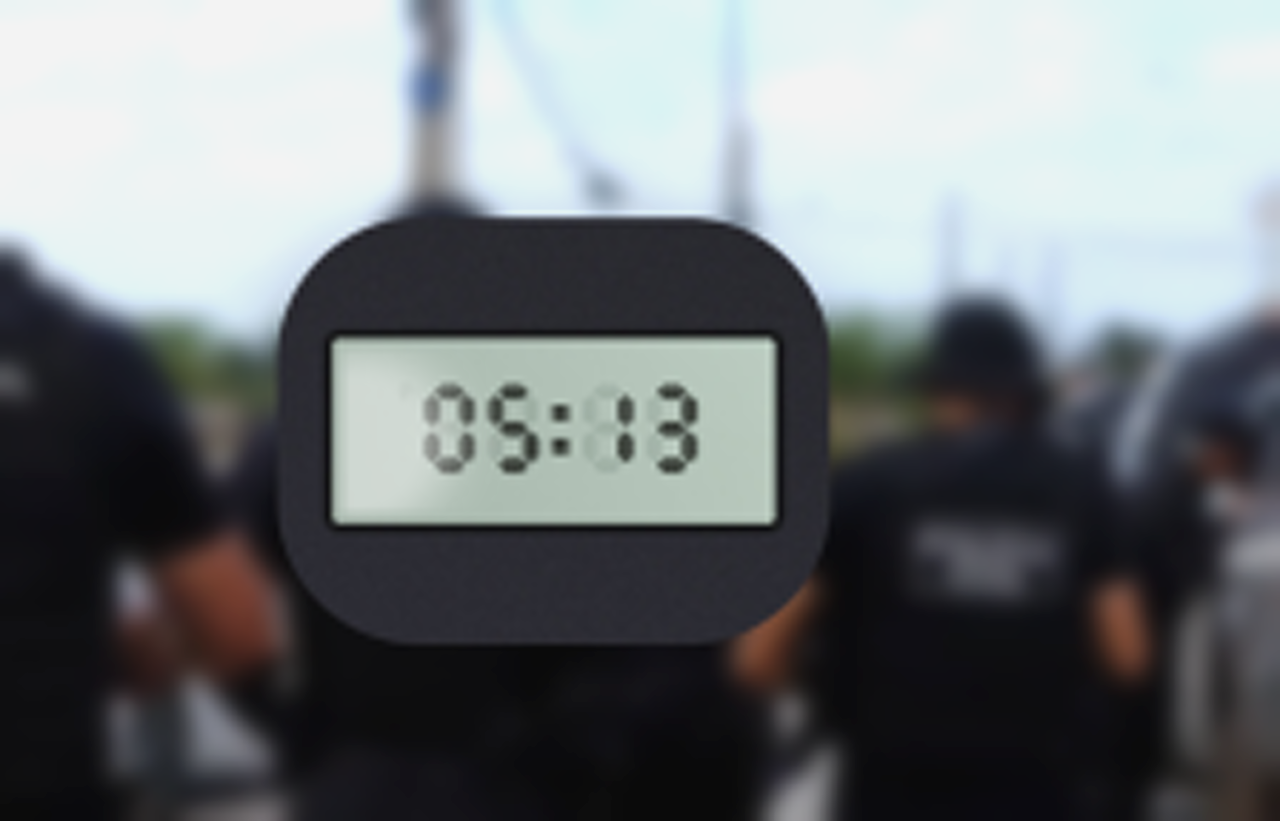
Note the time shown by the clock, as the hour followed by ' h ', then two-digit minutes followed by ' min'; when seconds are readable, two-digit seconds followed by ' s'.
5 h 13 min
